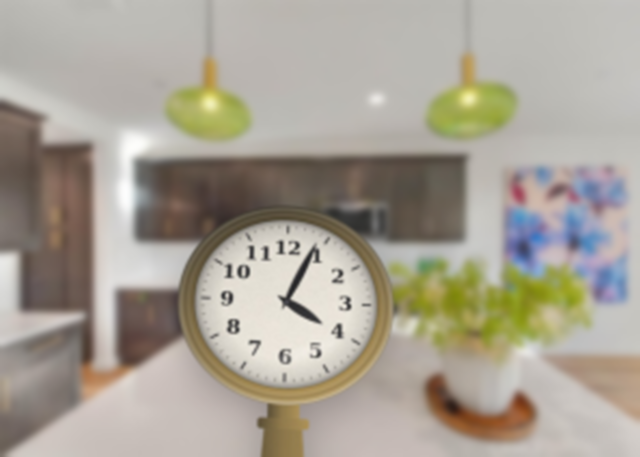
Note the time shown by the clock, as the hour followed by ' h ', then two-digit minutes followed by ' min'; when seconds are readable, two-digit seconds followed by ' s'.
4 h 04 min
